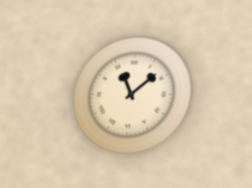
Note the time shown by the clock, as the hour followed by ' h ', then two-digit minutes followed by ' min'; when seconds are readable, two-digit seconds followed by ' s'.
11 h 08 min
